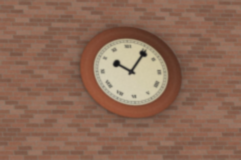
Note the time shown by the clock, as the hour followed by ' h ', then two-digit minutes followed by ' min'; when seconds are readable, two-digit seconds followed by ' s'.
10 h 06 min
